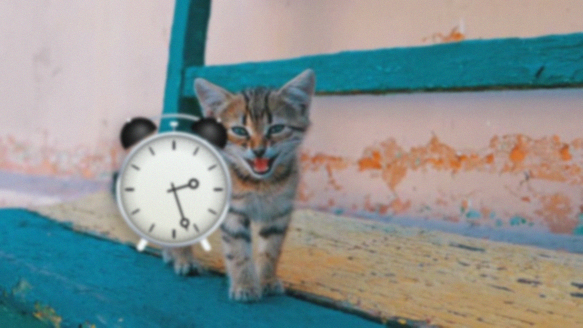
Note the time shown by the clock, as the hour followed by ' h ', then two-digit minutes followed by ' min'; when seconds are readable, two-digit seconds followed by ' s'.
2 h 27 min
